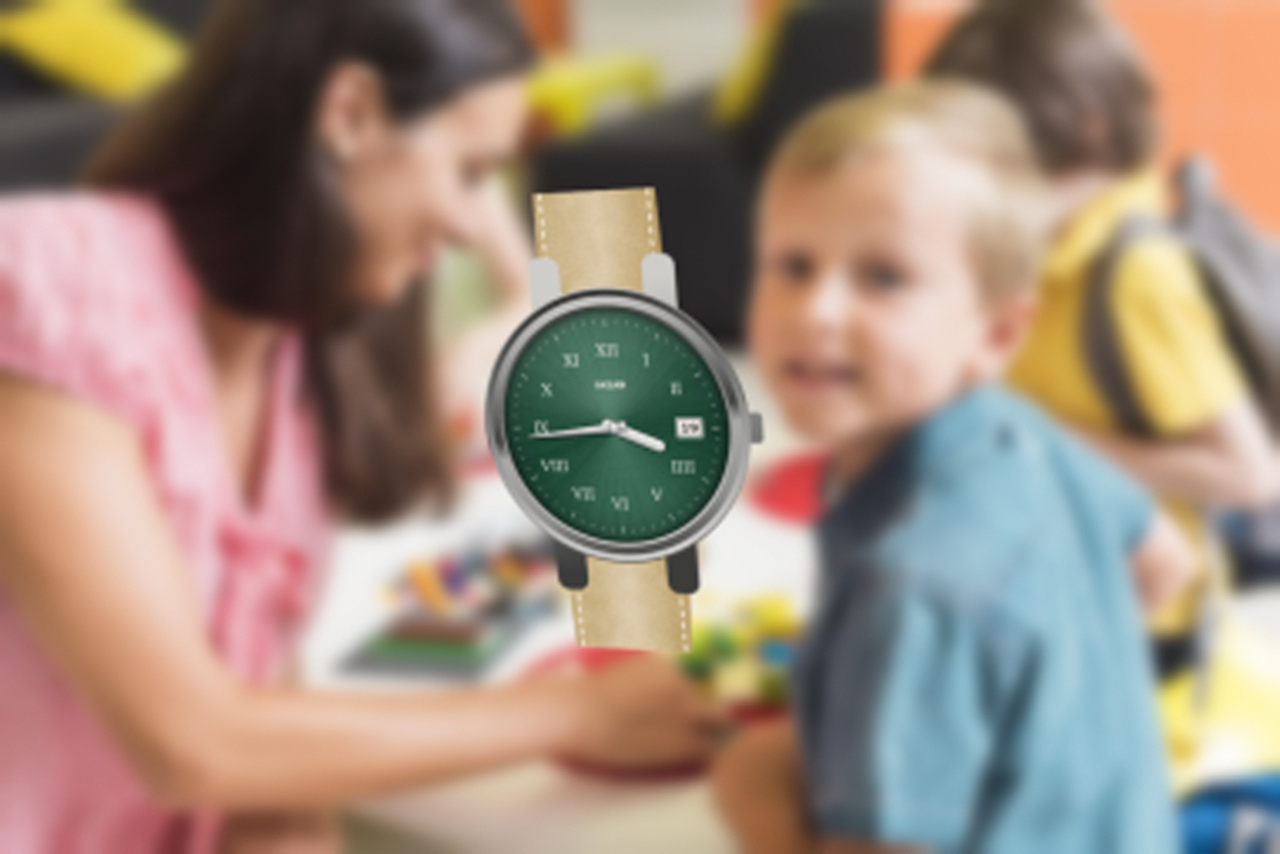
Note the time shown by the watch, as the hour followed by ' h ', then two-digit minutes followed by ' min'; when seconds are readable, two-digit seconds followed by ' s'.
3 h 44 min
